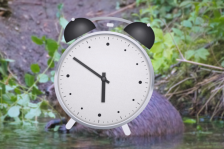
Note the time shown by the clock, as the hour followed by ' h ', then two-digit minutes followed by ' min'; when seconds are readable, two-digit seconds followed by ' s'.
5 h 50 min
